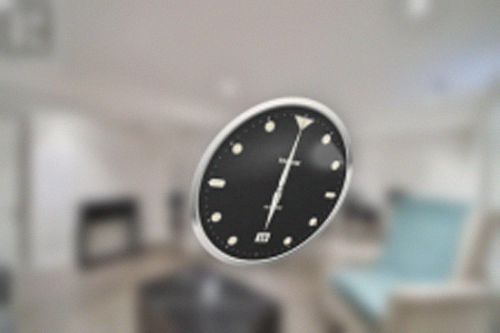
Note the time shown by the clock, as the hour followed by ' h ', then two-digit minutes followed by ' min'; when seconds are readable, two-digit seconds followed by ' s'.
6 h 00 min
